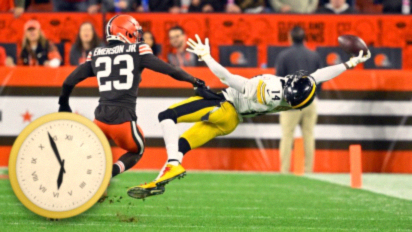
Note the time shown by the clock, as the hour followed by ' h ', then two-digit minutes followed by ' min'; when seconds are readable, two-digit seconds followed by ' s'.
5 h 54 min
